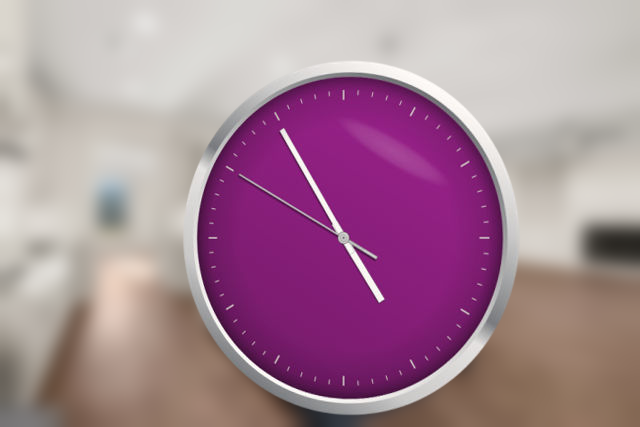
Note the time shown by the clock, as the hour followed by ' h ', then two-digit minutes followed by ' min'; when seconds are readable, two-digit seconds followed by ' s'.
4 h 54 min 50 s
